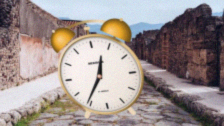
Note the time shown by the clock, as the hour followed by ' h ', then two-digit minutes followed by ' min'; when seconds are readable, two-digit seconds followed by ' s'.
12 h 36 min
